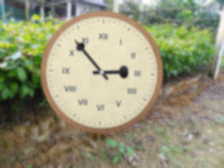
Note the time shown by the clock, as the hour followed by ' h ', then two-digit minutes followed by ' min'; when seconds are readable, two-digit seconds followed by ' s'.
2 h 53 min
